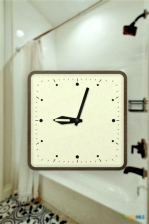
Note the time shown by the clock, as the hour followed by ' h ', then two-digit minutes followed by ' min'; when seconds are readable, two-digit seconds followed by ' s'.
9 h 03 min
